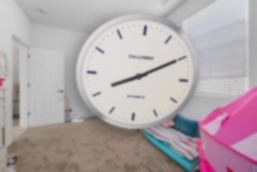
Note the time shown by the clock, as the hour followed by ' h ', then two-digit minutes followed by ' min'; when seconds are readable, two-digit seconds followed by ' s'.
8 h 10 min
